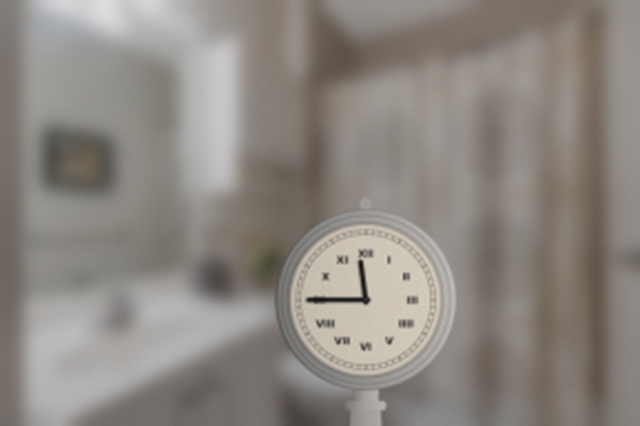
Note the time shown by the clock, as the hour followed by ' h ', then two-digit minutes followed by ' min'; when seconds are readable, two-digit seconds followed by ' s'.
11 h 45 min
